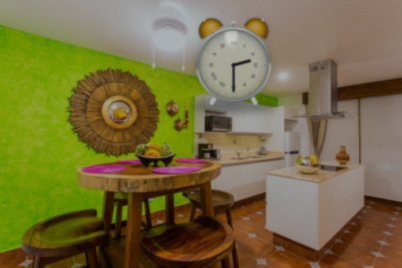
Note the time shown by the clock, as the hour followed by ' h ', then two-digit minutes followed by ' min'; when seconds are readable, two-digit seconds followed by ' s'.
2 h 30 min
